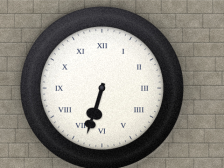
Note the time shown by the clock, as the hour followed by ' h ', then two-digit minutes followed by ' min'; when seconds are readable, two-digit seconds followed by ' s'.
6 h 33 min
